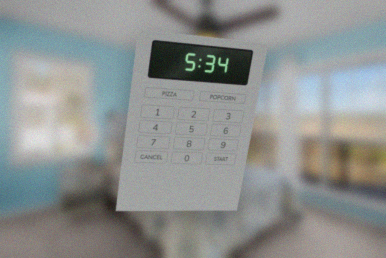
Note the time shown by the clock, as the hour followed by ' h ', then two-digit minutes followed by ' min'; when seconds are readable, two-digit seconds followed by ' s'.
5 h 34 min
